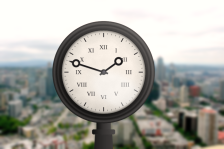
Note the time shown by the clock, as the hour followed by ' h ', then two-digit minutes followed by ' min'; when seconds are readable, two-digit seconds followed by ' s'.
1 h 48 min
